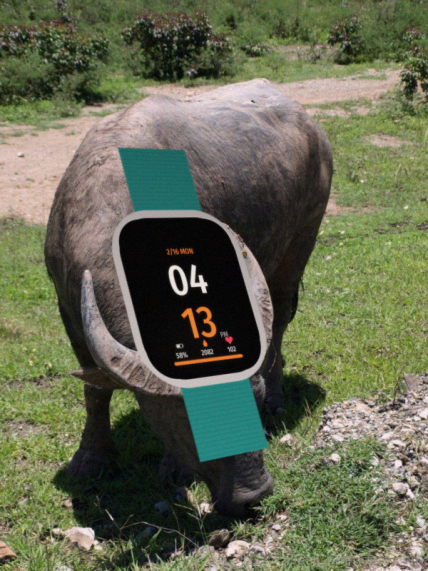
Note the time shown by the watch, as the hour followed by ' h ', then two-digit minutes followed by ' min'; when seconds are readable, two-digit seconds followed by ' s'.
4 h 13 min
